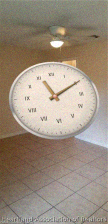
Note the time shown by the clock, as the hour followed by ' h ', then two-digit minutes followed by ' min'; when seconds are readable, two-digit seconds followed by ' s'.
11 h 10 min
